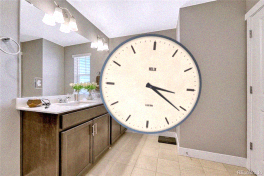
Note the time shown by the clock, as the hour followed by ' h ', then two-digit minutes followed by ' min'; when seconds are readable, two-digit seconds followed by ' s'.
3 h 21 min
